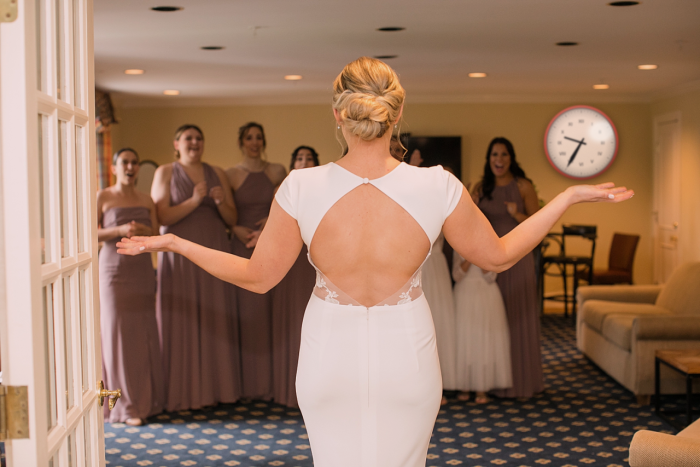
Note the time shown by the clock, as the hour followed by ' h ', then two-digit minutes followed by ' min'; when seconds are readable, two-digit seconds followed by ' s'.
9 h 35 min
